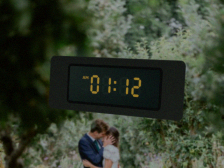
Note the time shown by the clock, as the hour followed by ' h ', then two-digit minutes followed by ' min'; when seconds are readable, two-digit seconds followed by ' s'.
1 h 12 min
